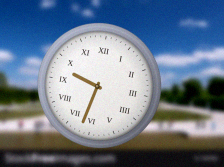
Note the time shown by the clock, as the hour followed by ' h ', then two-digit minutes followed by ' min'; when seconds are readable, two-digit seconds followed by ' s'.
9 h 32 min
